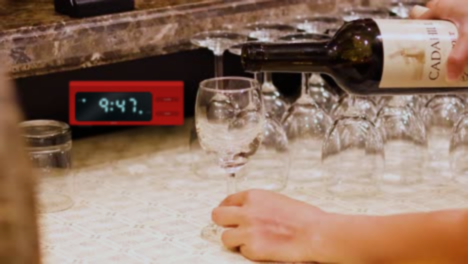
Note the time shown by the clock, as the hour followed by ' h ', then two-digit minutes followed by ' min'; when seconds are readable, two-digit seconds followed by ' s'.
9 h 47 min
